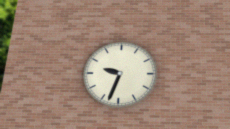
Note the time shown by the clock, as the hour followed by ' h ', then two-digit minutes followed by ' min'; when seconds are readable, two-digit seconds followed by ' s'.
9 h 33 min
